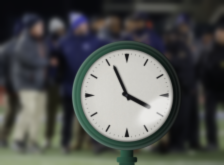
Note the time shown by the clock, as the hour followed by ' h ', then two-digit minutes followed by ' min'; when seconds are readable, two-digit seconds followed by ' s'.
3 h 56 min
